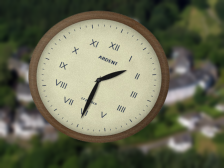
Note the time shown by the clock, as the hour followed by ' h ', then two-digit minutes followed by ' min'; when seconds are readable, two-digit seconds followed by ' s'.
1 h 30 min
